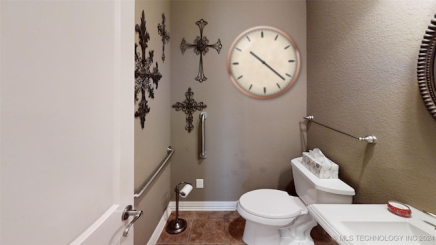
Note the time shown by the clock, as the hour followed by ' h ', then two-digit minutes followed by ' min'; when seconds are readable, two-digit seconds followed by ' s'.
10 h 22 min
